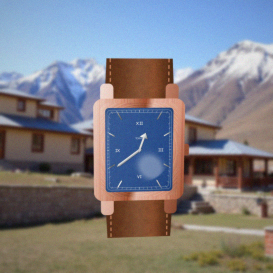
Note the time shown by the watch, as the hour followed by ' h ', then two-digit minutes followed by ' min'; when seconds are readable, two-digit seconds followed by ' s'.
12 h 39 min
